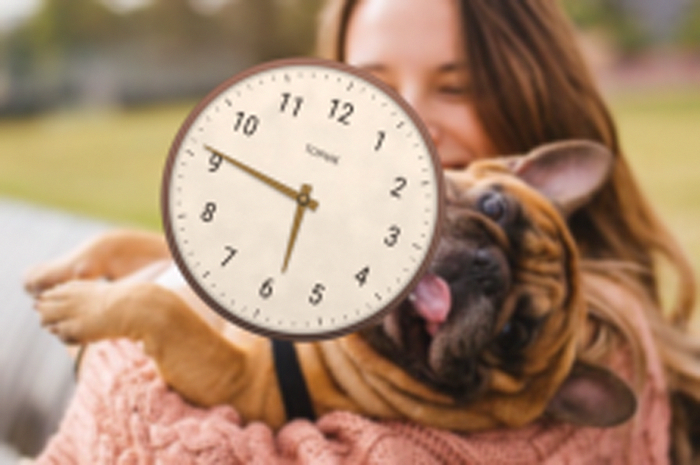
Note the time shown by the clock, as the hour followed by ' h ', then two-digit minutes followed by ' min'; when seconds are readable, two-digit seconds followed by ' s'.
5 h 46 min
